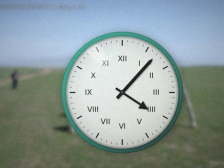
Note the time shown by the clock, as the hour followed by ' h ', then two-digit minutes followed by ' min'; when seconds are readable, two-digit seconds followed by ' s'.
4 h 07 min
